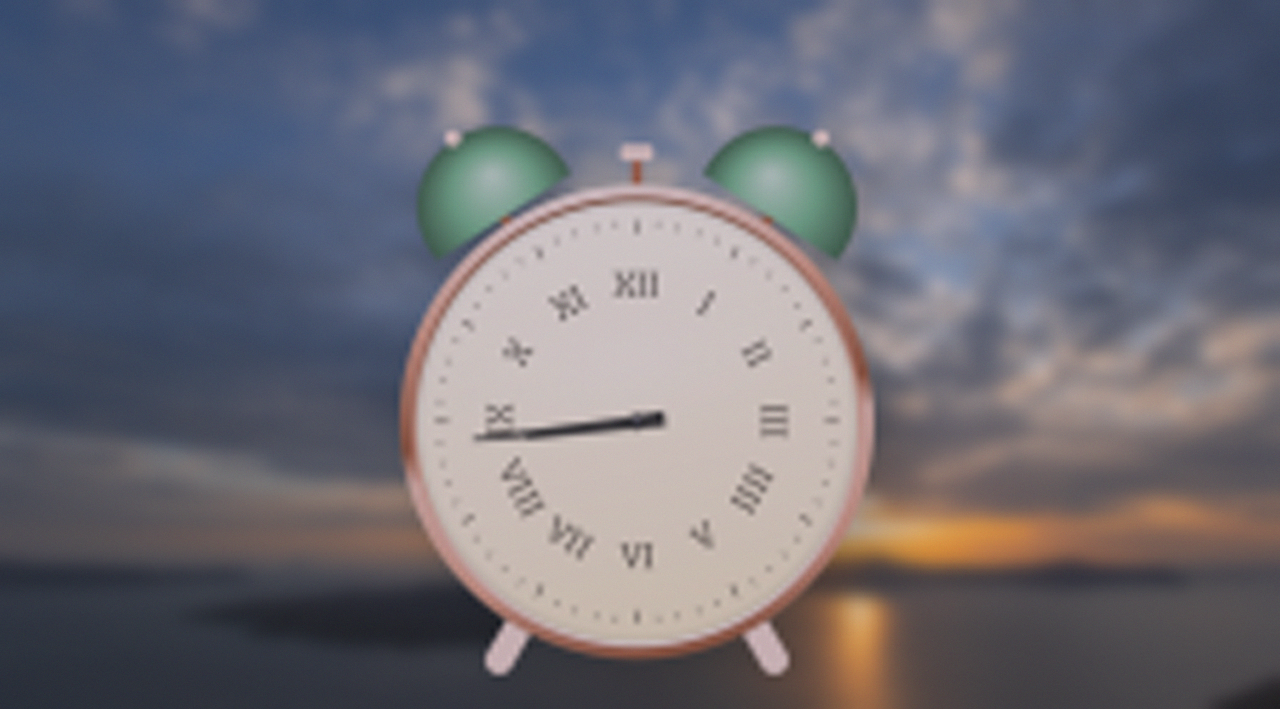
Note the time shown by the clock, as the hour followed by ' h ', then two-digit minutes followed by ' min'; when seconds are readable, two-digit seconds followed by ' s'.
8 h 44 min
